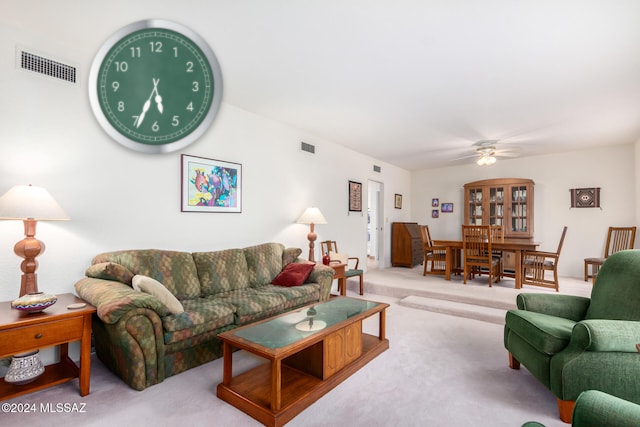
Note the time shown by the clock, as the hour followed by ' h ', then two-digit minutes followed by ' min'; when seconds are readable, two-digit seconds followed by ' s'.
5 h 34 min
